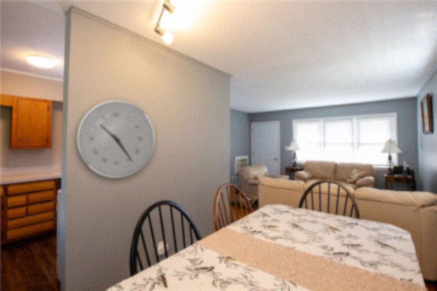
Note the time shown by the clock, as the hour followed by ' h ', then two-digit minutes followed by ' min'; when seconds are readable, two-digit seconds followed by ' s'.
10 h 24 min
